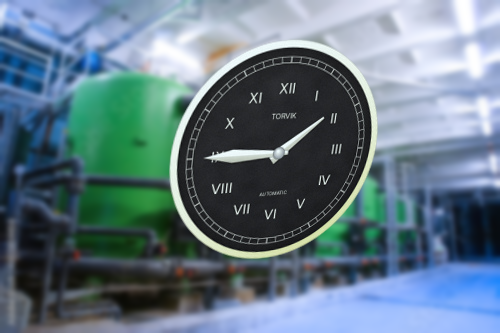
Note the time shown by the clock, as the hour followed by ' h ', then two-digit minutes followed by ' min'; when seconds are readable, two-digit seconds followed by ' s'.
1 h 45 min
